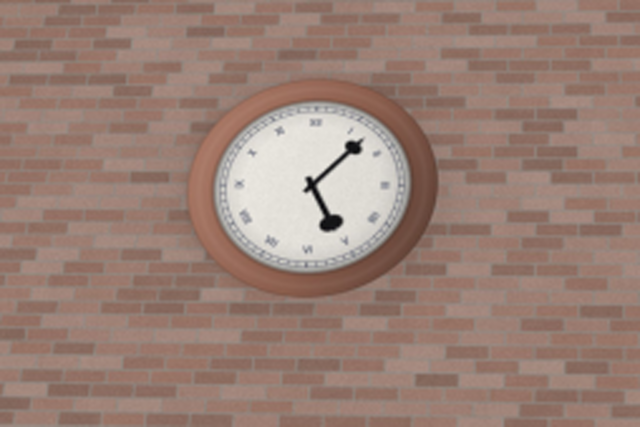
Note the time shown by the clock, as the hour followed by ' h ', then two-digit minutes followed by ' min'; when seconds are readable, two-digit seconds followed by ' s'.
5 h 07 min
